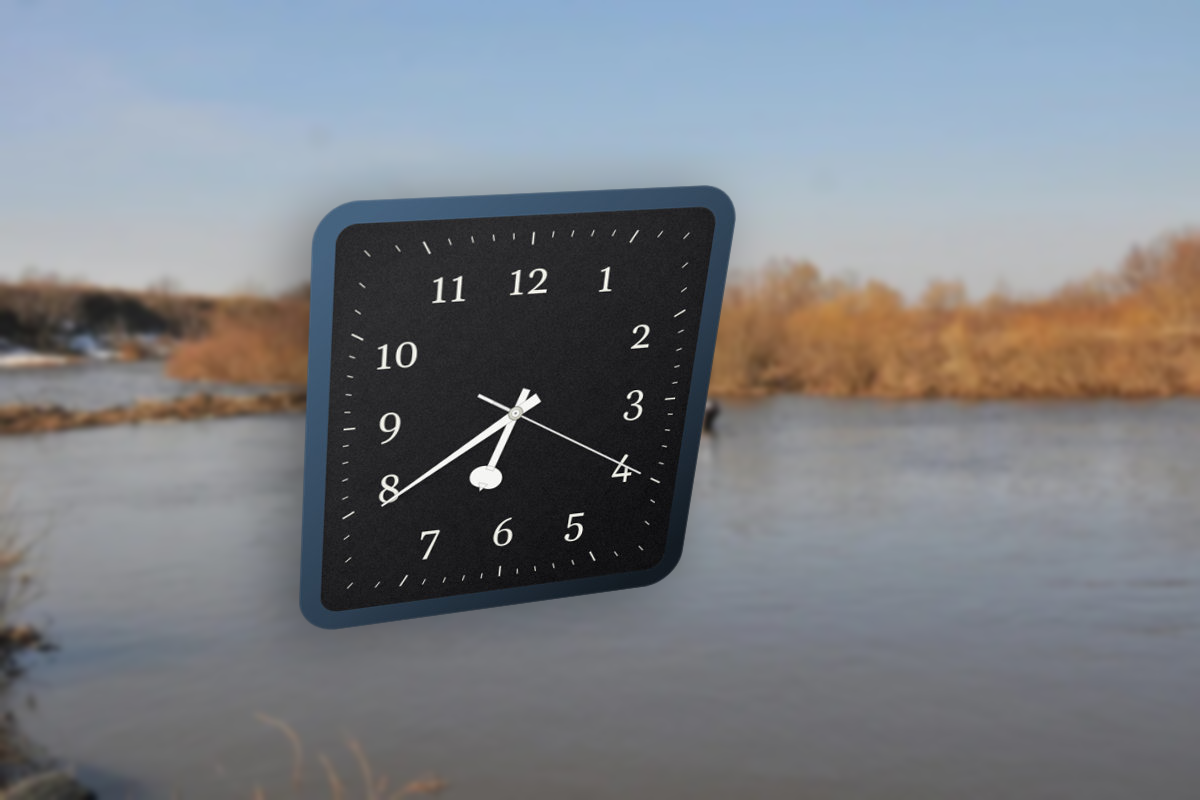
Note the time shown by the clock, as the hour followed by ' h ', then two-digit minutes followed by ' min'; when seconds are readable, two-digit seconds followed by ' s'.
6 h 39 min 20 s
